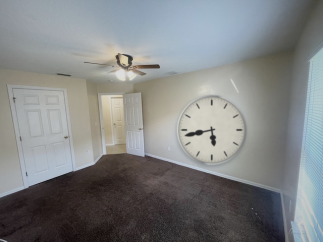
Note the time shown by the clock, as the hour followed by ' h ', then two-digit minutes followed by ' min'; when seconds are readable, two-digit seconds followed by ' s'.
5 h 43 min
